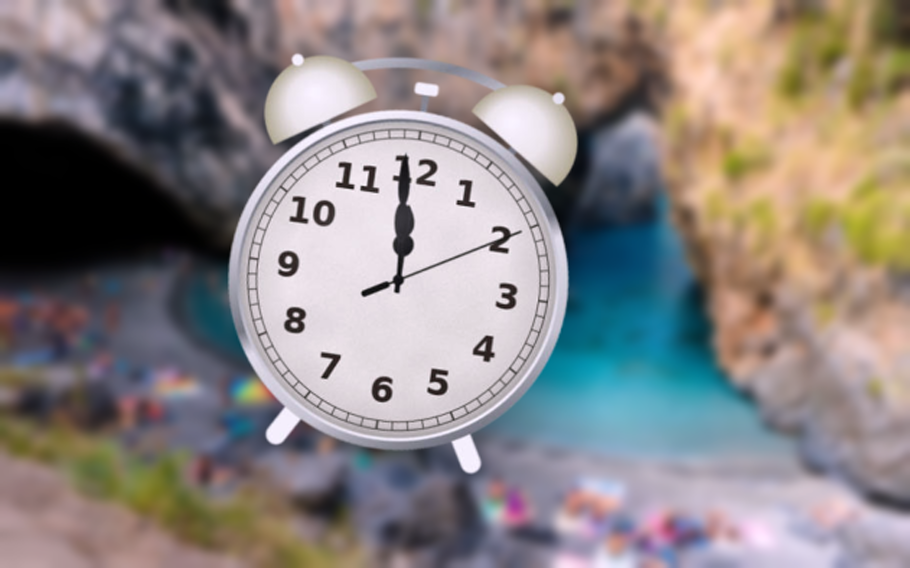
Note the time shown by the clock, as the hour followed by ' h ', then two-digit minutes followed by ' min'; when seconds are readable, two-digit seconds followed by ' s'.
11 h 59 min 10 s
